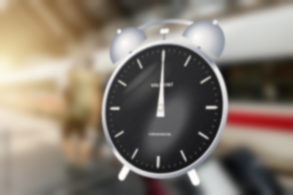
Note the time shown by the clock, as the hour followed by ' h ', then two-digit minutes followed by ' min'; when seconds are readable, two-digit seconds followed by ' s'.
12 h 00 min
